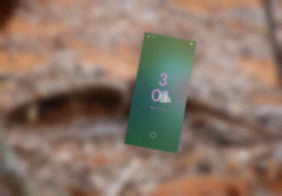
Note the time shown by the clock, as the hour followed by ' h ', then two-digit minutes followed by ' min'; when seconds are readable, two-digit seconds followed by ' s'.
3 h 01 min
